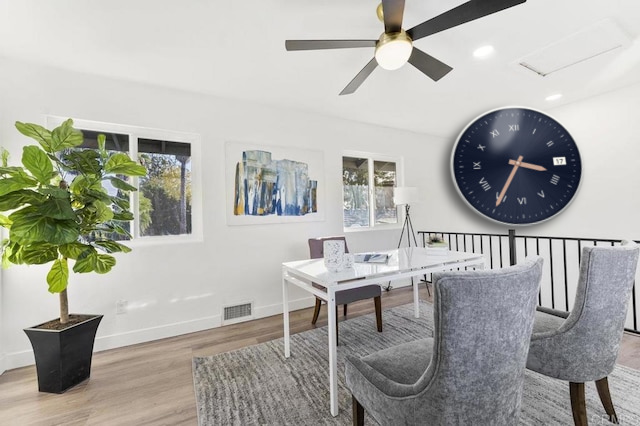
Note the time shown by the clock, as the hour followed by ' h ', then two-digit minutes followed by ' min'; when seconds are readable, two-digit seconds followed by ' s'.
3 h 35 min
